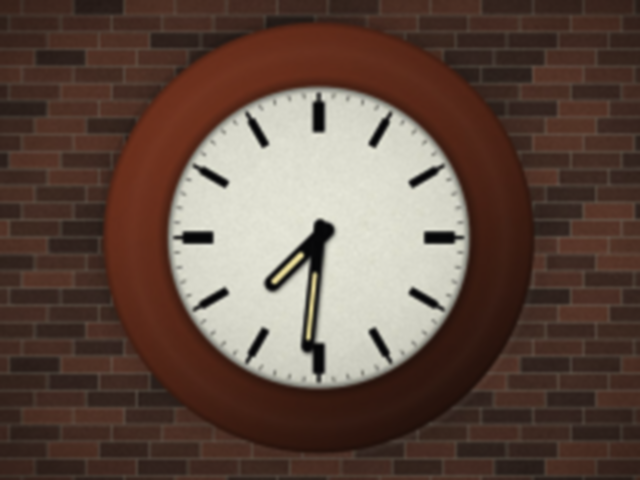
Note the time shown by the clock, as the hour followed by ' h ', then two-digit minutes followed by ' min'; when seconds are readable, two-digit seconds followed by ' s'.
7 h 31 min
